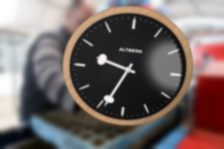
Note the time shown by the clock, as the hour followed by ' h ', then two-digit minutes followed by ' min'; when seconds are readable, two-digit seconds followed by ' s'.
9 h 34 min
